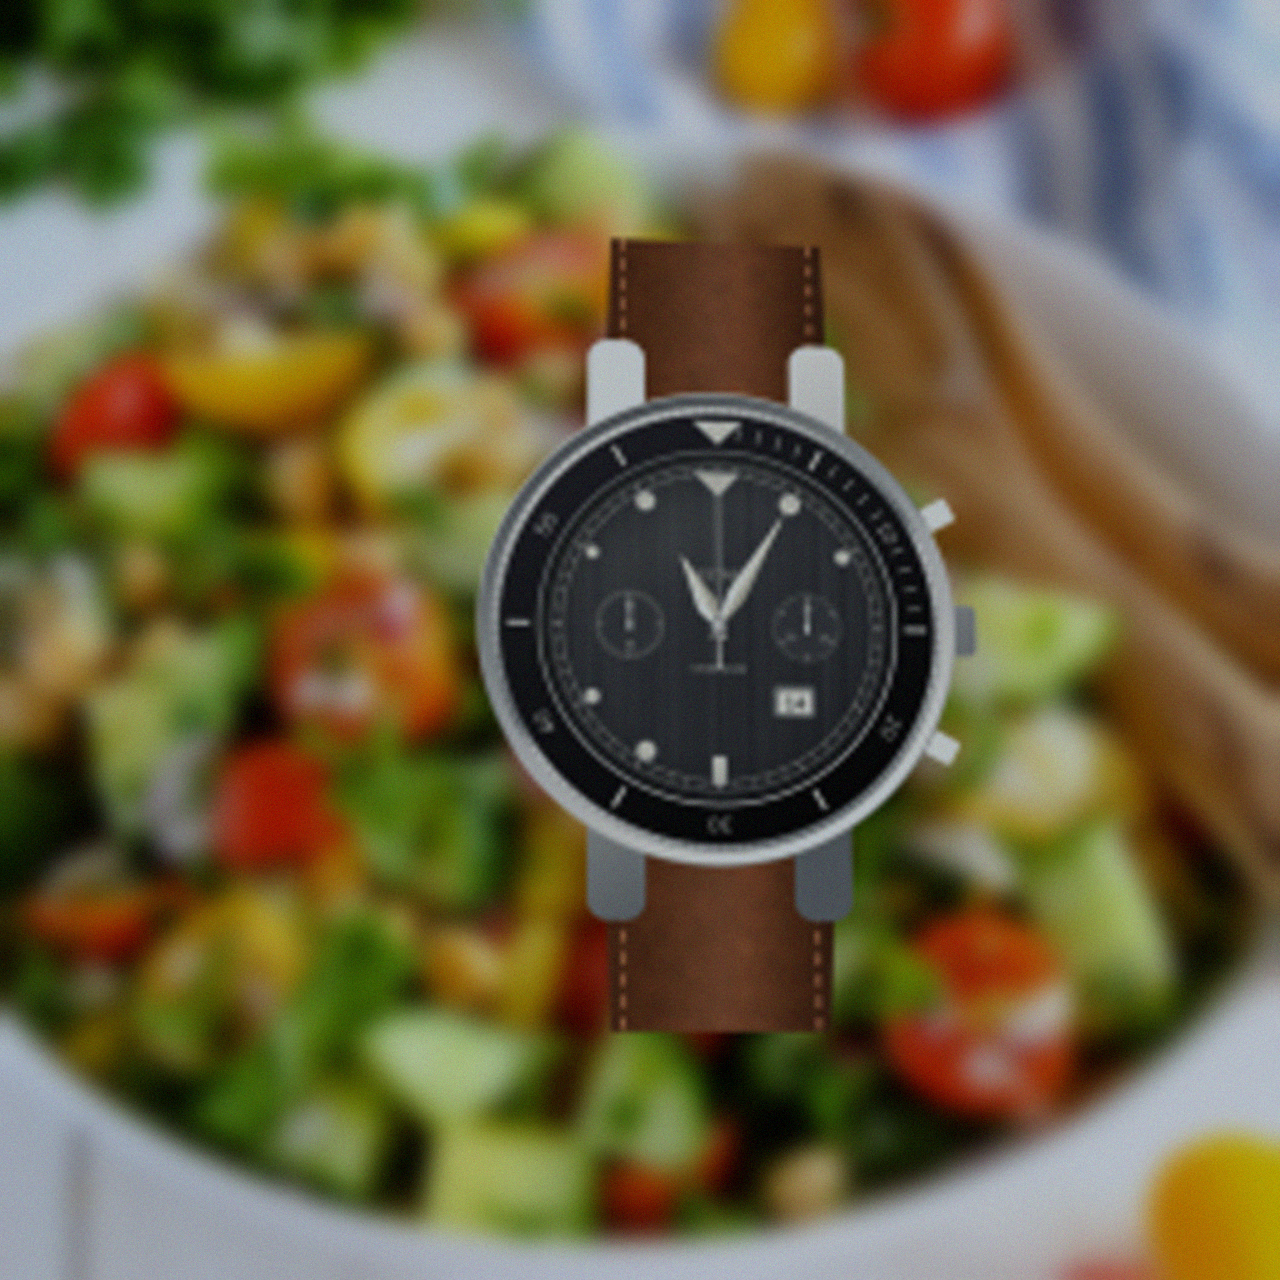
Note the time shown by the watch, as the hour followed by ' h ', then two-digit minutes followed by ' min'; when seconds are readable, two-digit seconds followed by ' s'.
11 h 05 min
